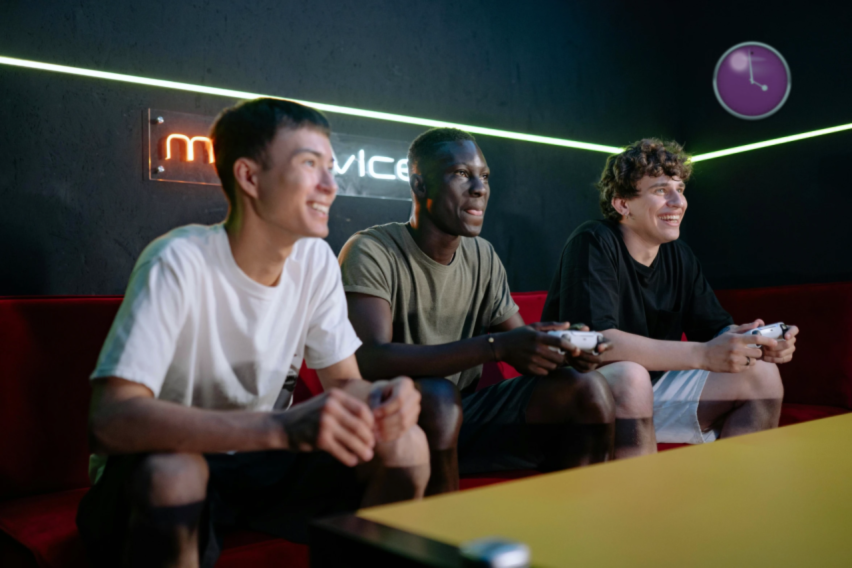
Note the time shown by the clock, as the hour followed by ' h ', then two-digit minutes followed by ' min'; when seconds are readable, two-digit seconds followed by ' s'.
3 h 59 min
